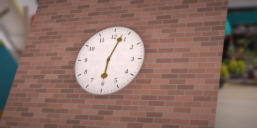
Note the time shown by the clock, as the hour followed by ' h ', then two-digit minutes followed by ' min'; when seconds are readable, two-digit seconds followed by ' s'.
6 h 03 min
